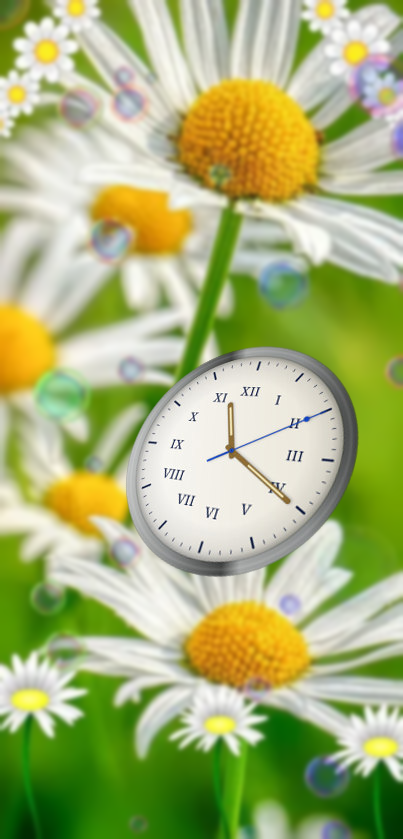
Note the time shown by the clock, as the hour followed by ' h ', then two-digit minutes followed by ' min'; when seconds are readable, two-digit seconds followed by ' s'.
11 h 20 min 10 s
